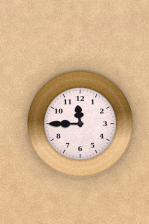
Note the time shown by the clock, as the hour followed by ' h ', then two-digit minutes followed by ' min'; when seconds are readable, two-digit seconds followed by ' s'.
11 h 45 min
